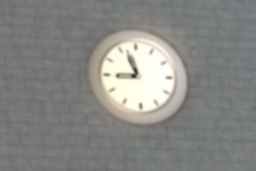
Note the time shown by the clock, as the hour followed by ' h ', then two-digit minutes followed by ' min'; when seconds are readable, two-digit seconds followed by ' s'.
8 h 57 min
